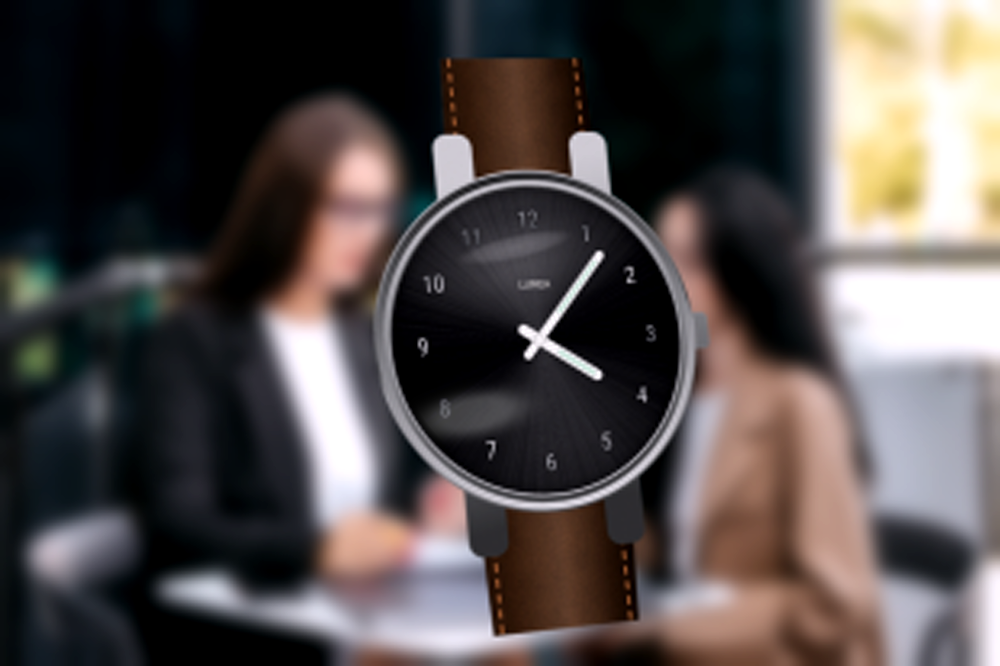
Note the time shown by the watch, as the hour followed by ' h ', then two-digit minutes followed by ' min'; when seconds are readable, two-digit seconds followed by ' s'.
4 h 07 min
